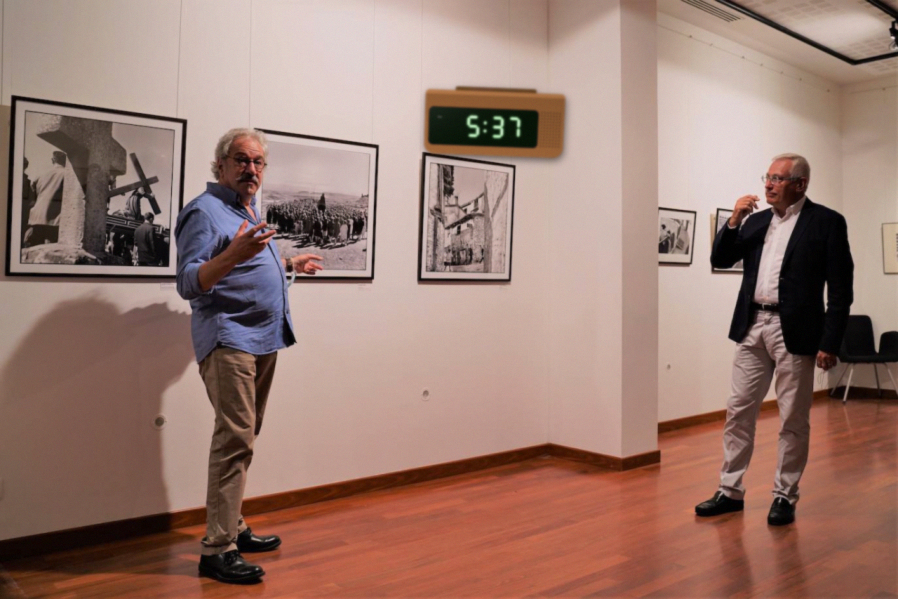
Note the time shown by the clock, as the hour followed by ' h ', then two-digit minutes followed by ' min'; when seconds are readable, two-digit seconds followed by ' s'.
5 h 37 min
